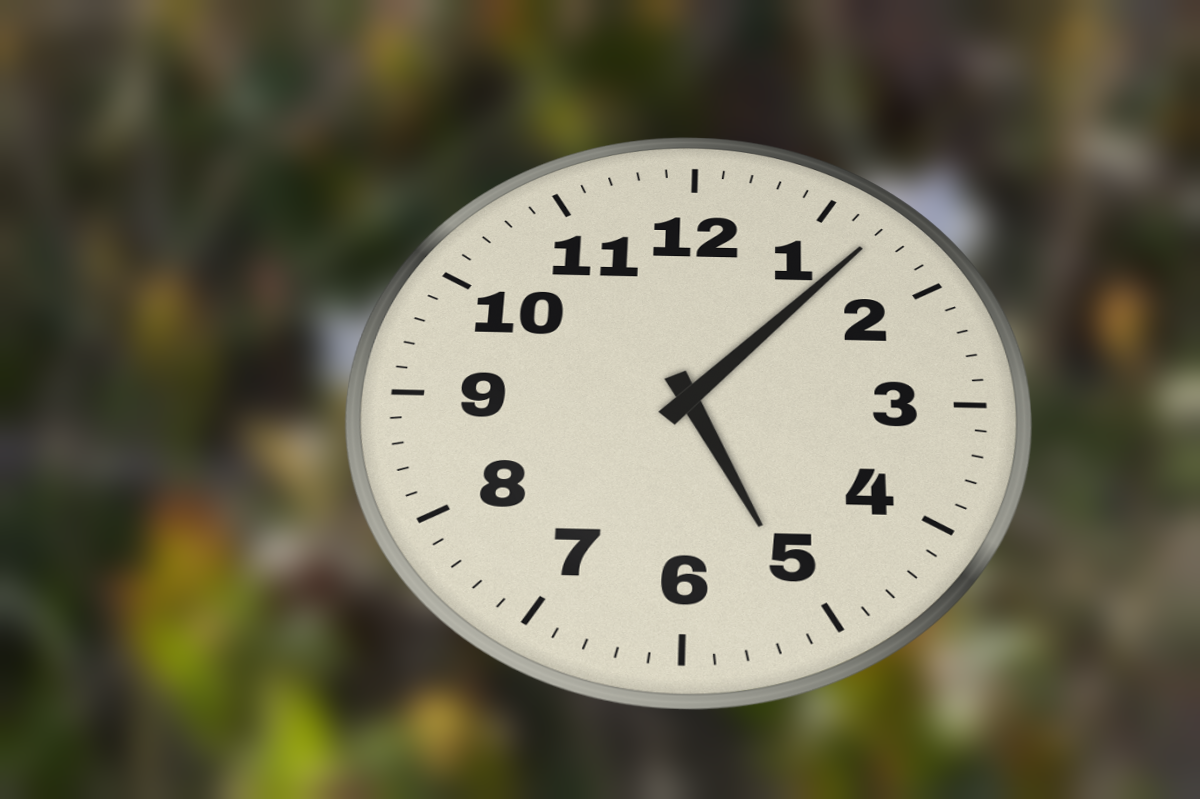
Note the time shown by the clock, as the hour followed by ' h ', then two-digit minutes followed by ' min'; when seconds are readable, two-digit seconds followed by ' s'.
5 h 07 min
